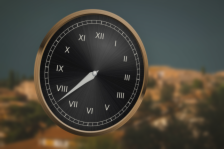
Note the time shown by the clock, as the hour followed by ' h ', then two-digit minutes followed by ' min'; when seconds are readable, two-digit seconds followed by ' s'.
7 h 38 min
